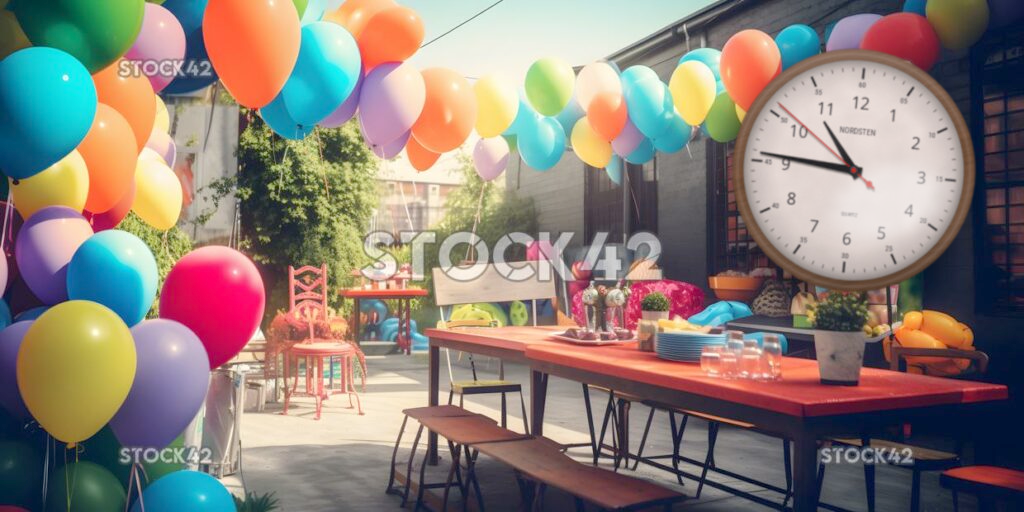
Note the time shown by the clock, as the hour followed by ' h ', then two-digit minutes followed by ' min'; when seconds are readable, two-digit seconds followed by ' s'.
10 h 45 min 51 s
